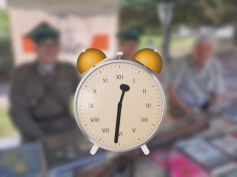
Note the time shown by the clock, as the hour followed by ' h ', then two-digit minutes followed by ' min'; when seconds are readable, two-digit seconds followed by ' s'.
12 h 31 min
